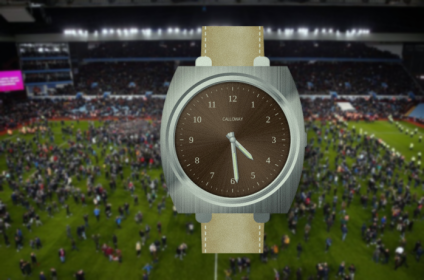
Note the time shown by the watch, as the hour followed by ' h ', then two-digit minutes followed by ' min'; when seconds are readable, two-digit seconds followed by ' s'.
4 h 29 min
